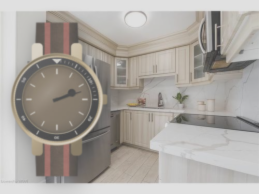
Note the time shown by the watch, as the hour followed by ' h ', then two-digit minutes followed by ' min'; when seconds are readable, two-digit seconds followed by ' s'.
2 h 12 min
